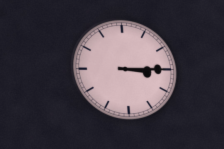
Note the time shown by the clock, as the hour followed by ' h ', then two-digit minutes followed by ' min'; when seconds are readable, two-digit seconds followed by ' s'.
3 h 15 min
